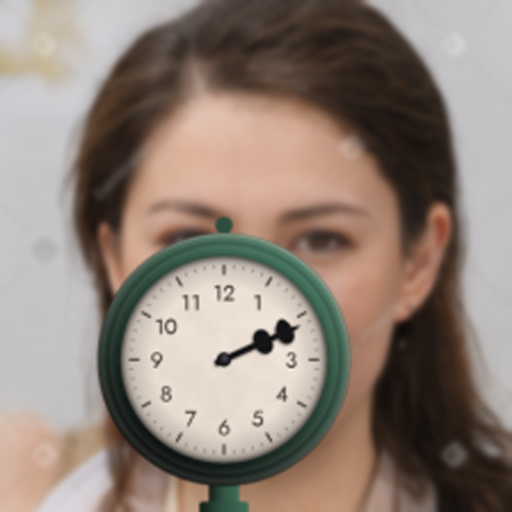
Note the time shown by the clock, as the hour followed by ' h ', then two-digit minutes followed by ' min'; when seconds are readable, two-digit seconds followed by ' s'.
2 h 11 min
